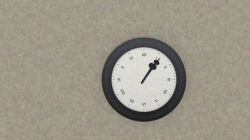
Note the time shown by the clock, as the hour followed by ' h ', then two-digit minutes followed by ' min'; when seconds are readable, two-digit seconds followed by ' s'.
1 h 06 min
